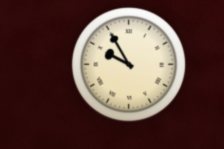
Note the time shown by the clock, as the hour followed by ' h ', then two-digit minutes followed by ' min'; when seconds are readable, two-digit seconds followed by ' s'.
9 h 55 min
